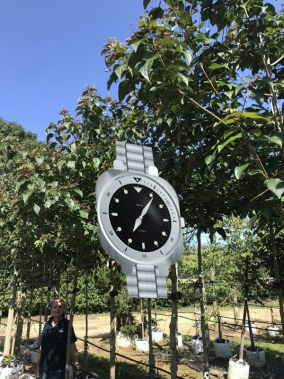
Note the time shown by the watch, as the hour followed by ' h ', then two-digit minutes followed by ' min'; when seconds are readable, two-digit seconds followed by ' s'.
7 h 06 min
